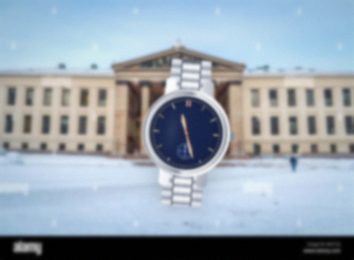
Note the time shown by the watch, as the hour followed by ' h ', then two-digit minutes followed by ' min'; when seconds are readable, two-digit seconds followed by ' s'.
11 h 27 min
